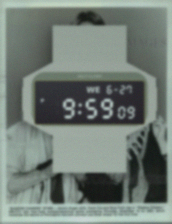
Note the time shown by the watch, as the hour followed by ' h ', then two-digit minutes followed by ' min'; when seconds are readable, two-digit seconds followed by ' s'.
9 h 59 min 09 s
